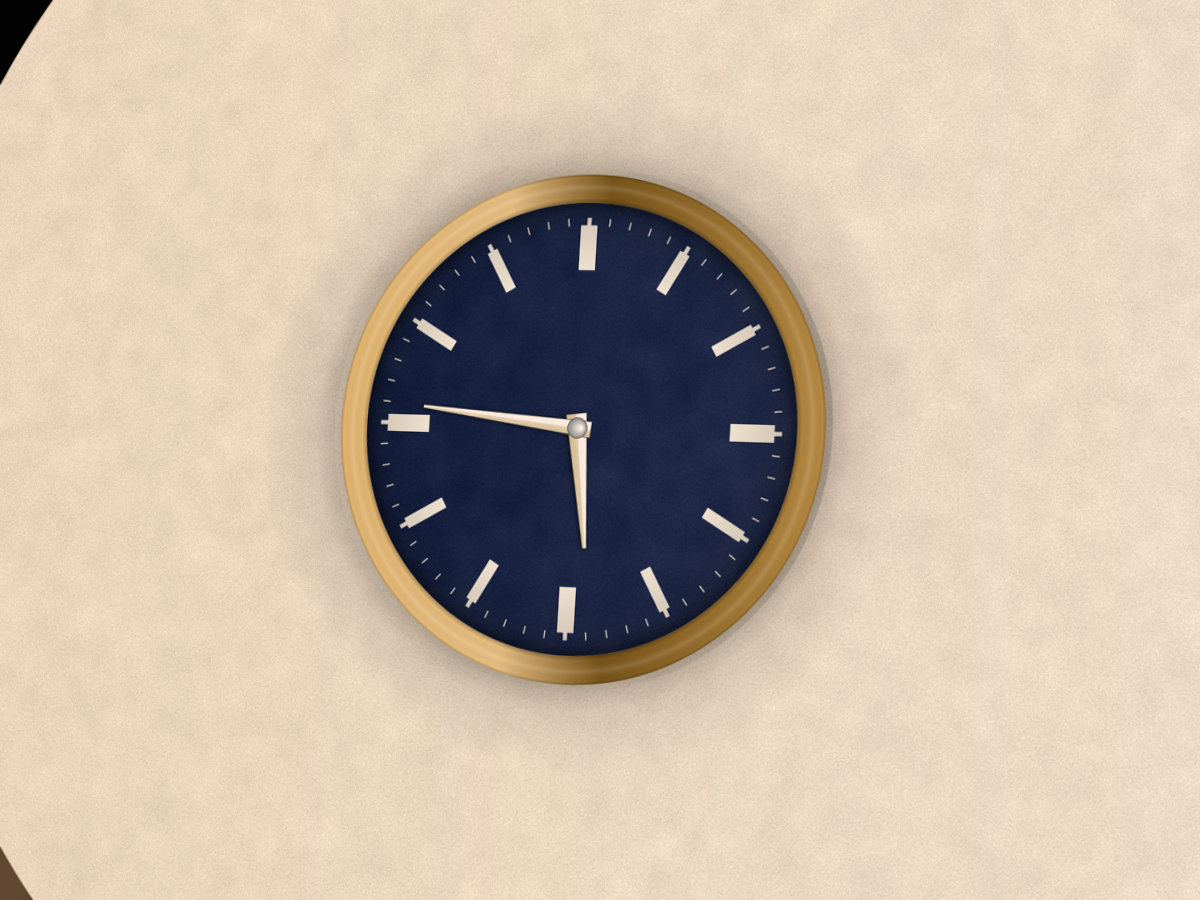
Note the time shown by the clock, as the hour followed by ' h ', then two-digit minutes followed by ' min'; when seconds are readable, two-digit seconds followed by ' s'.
5 h 46 min
